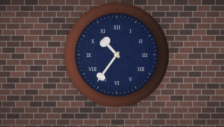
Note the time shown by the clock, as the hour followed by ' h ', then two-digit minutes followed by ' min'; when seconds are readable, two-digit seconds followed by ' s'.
10 h 36 min
